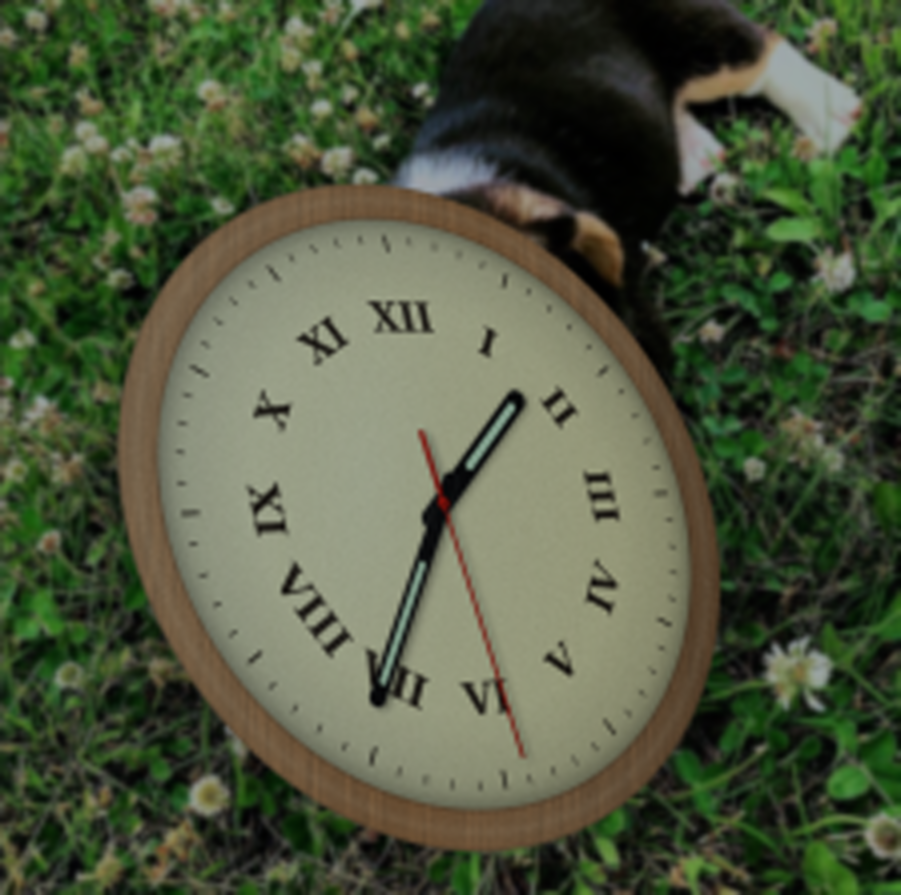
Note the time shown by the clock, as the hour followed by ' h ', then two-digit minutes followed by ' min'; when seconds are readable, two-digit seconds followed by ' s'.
1 h 35 min 29 s
